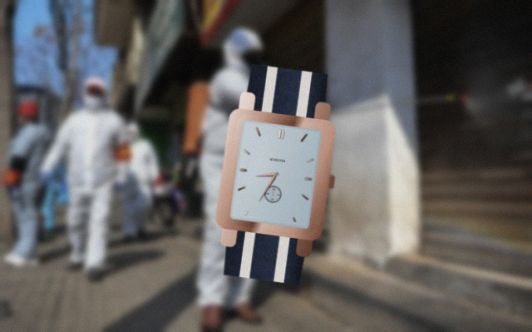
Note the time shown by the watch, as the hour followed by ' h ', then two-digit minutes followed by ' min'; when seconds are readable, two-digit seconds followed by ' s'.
8 h 34 min
